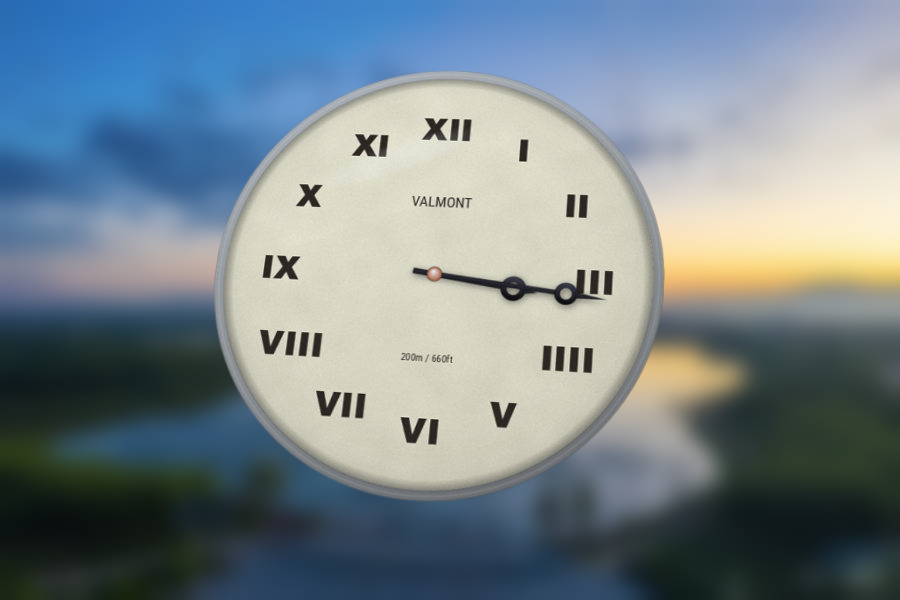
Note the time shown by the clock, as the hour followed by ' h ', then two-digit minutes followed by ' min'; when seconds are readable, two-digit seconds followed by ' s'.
3 h 16 min
